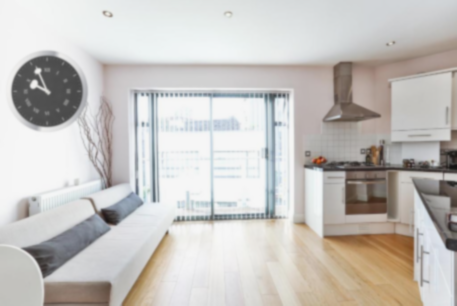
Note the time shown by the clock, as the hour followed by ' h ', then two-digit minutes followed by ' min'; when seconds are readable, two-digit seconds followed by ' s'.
9 h 56 min
